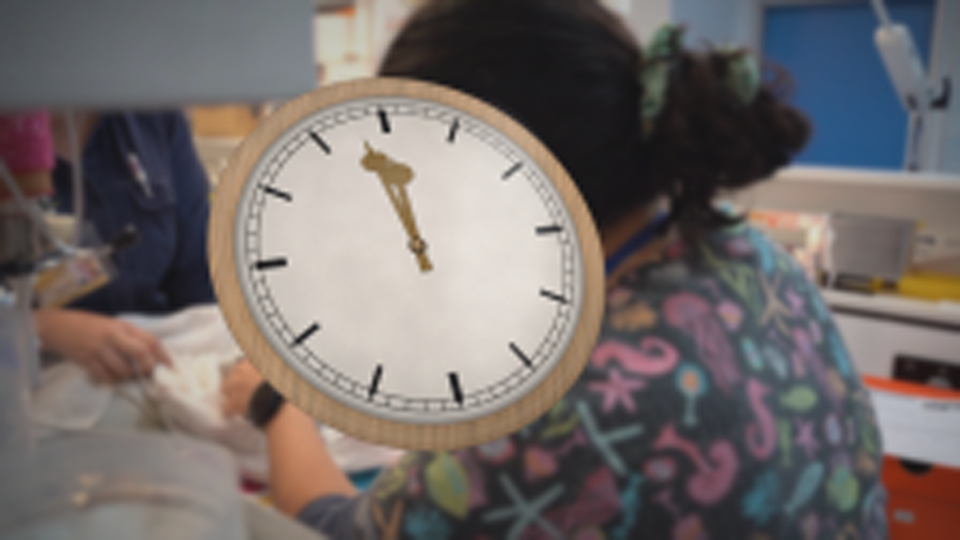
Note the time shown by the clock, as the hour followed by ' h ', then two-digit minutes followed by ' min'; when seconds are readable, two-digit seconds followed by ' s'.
11 h 58 min
